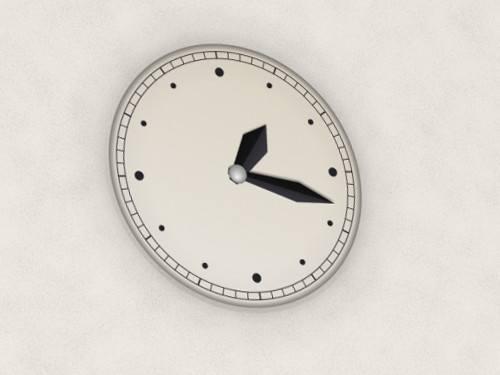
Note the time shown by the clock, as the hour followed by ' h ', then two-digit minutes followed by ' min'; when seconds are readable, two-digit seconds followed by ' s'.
1 h 18 min
